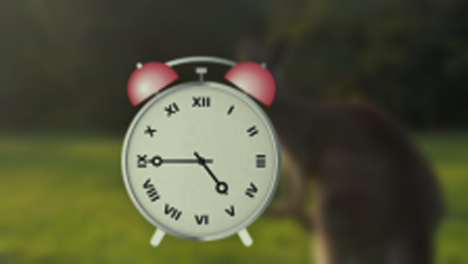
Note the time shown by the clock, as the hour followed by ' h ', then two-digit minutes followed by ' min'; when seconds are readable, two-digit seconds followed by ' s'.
4 h 45 min
